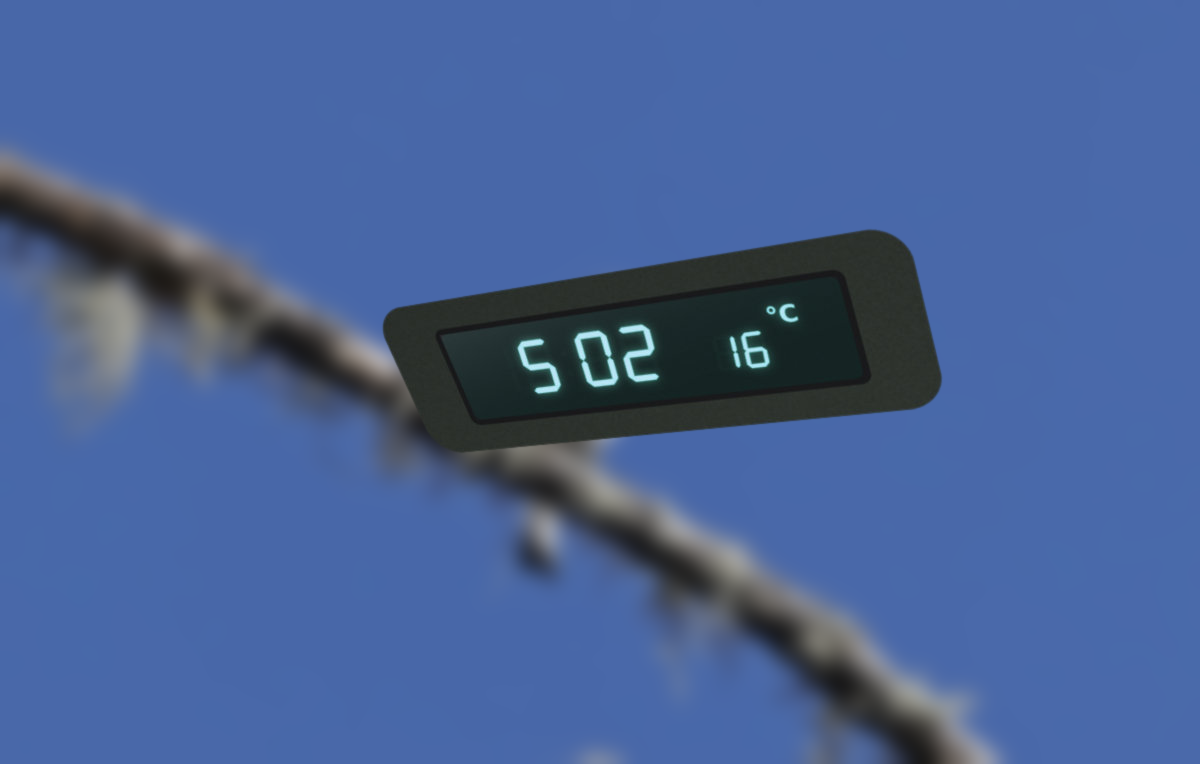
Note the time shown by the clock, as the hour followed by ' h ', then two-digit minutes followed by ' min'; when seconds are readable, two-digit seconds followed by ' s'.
5 h 02 min
